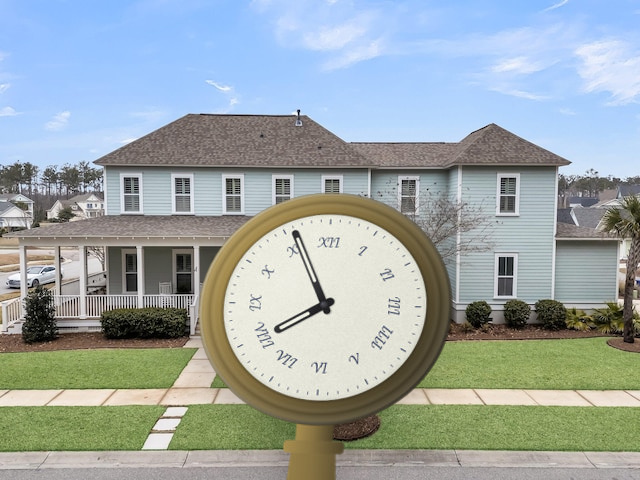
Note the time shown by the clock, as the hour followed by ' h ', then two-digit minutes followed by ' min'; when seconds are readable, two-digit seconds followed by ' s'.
7 h 56 min
